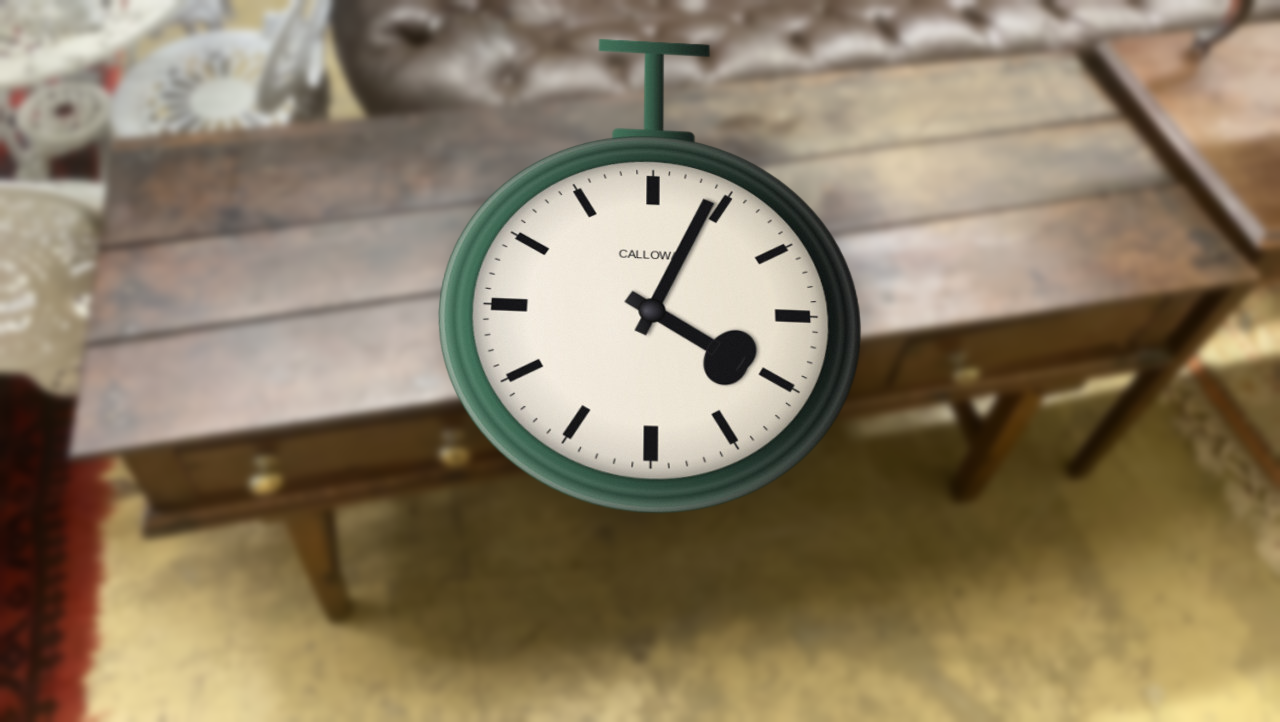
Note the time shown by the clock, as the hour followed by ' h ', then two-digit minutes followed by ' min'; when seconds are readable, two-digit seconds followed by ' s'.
4 h 04 min
